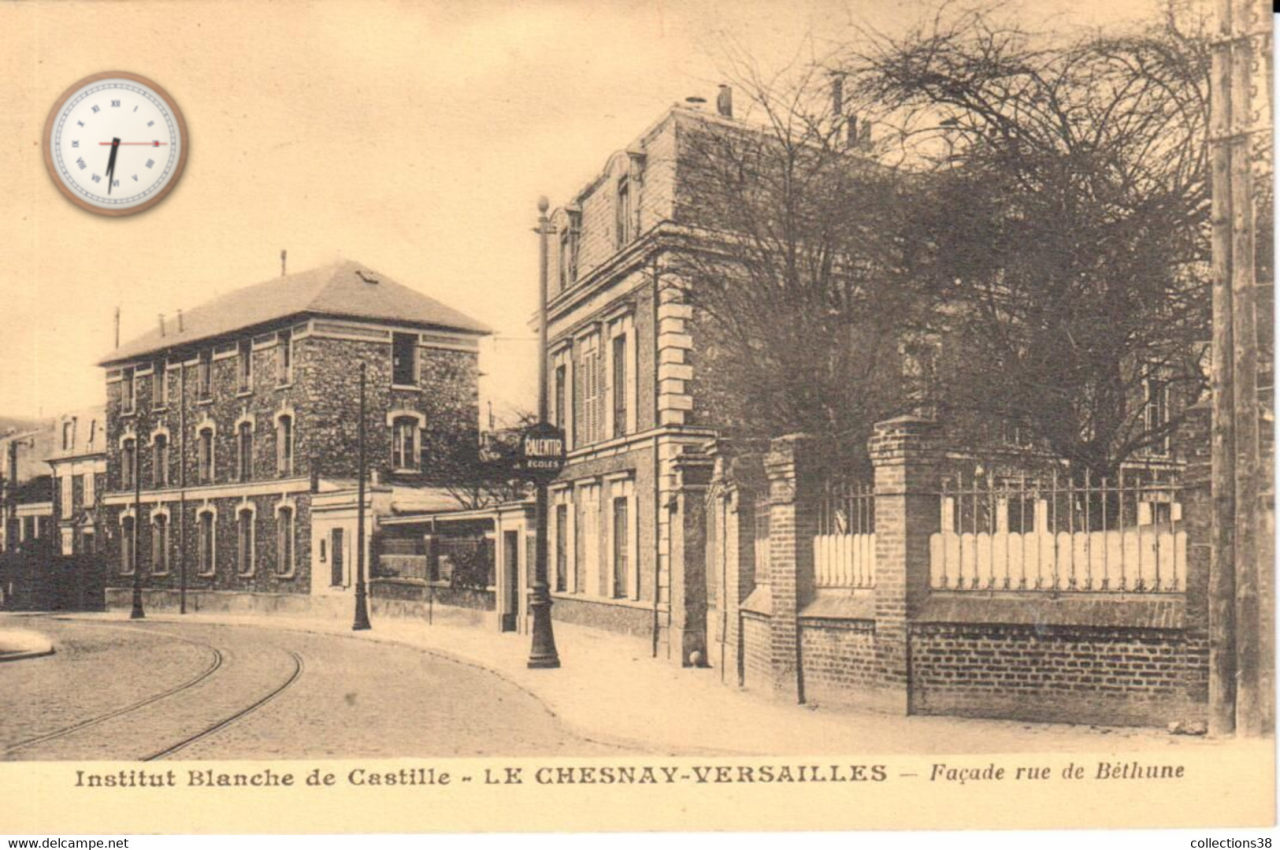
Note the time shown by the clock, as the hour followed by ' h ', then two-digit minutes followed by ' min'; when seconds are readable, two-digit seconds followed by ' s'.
6 h 31 min 15 s
